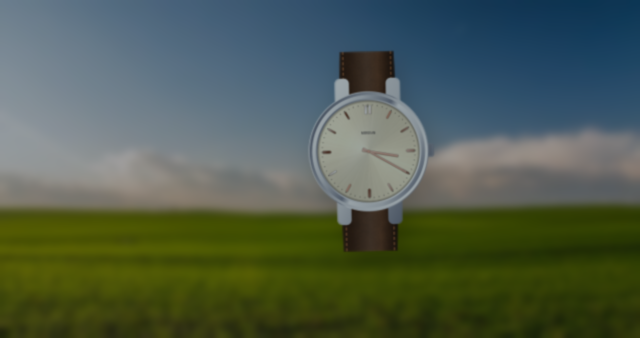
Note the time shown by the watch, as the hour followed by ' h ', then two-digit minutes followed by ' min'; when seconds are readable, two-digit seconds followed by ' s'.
3 h 20 min
